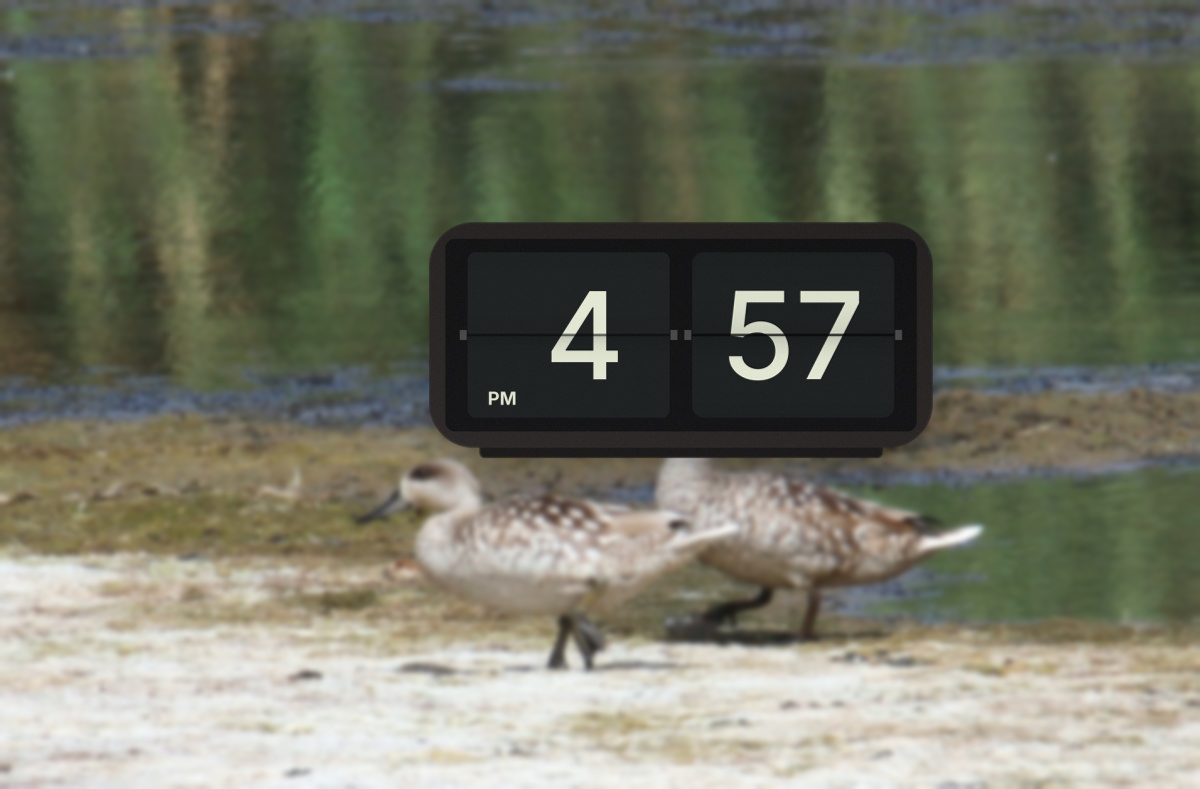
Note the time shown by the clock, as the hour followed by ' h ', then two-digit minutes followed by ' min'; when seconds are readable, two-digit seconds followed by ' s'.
4 h 57 min
